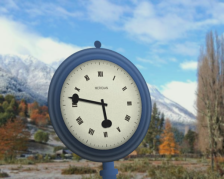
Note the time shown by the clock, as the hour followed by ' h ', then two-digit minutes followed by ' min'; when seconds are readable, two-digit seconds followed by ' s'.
5 h 47 min
